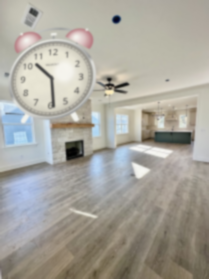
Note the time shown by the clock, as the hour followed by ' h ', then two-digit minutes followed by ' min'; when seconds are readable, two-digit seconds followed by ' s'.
10 h 29 min
